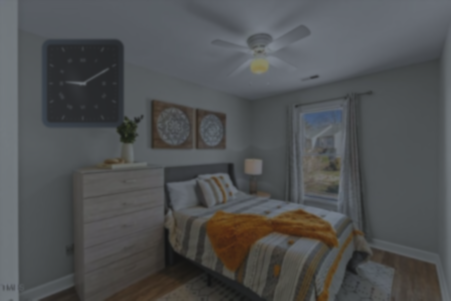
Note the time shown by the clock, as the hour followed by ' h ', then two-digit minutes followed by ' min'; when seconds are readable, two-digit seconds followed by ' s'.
9 h 10 min
